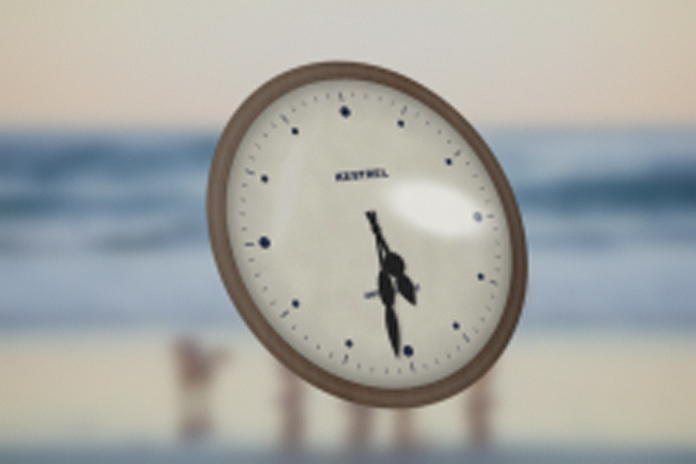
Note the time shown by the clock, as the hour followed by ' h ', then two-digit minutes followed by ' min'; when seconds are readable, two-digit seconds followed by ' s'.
5 h 31 min
